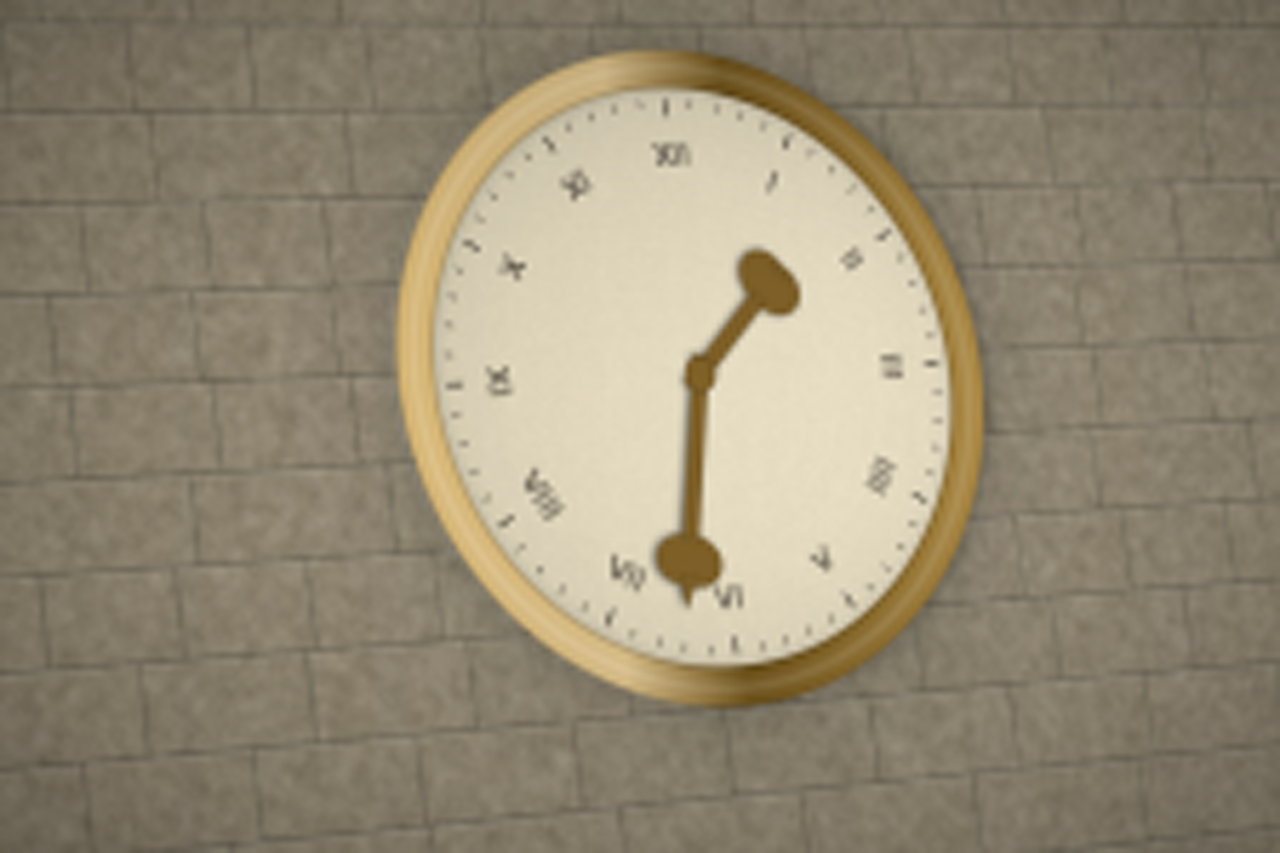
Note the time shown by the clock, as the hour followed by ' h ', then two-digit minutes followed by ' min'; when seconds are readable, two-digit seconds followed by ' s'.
1 h 32 min
